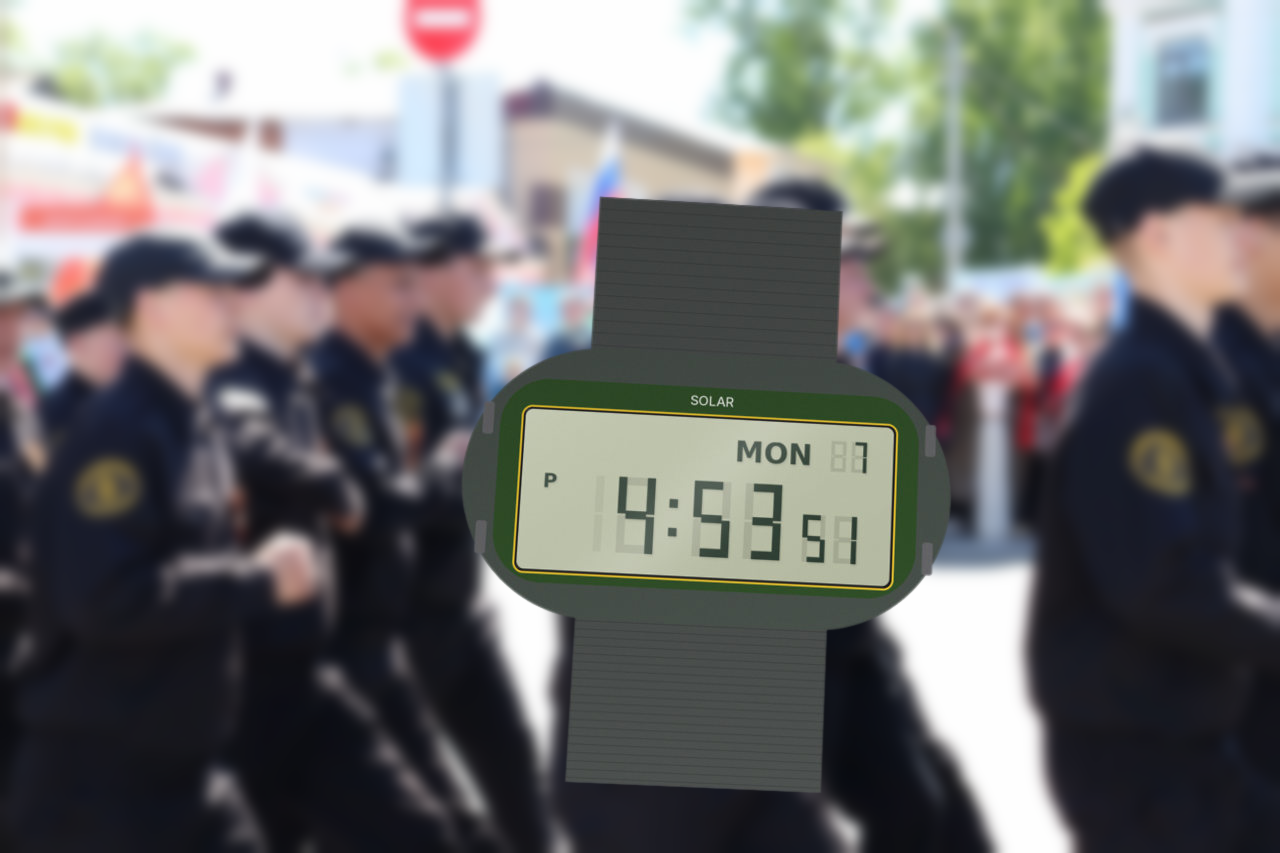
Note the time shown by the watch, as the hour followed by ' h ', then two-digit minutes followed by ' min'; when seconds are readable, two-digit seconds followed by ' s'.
4 h 53 min 51 s
